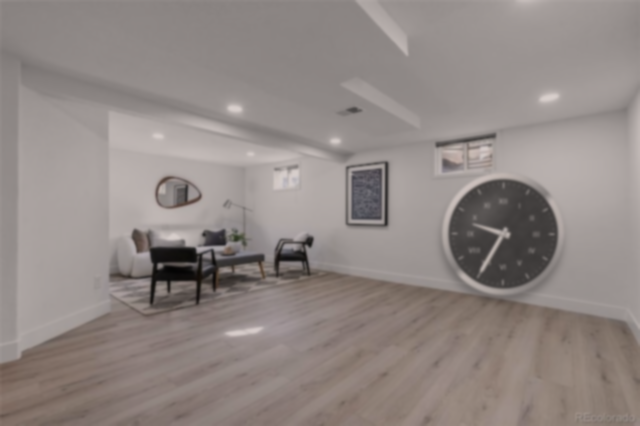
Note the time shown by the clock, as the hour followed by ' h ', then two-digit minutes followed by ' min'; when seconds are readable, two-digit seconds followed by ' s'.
9 h 35 min
